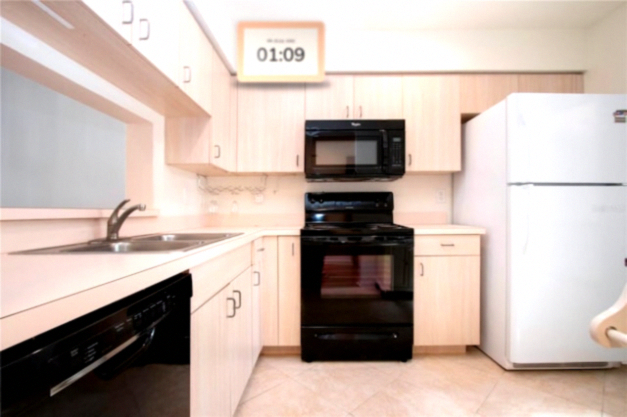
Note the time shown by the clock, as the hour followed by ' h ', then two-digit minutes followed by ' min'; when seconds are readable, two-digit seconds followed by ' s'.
1 h 09 min
